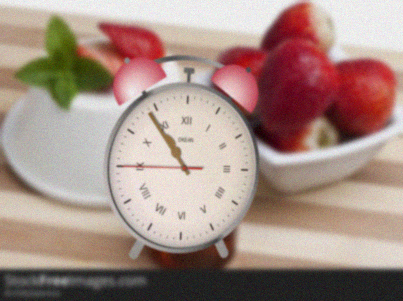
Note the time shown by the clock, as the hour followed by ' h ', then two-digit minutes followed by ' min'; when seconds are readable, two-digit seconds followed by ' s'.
10 h 53 min 45 s
